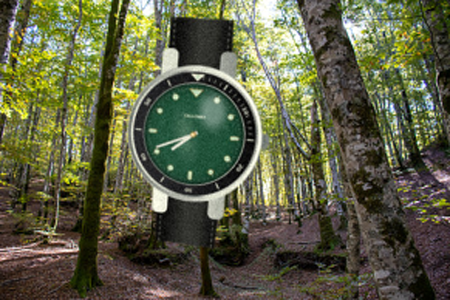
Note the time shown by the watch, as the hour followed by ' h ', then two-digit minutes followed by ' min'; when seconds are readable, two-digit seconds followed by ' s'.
7 h 41 min
